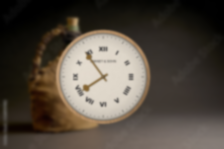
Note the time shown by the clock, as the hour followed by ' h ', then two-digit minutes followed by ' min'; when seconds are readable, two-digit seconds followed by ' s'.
7 h 54 min
